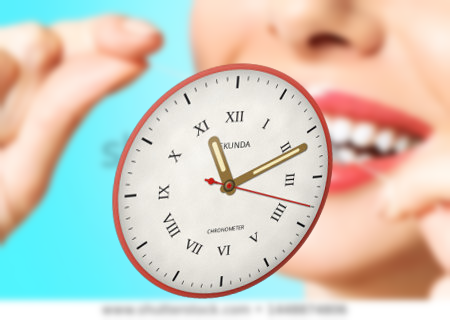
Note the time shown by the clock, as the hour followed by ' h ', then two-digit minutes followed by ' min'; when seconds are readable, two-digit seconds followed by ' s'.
11 h 11 min 18 s
